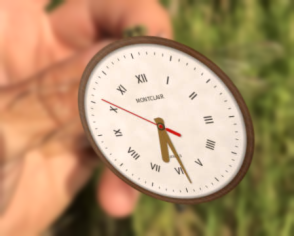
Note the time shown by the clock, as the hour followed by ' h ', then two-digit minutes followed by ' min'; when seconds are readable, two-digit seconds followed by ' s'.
6 h 28 min 51 s
